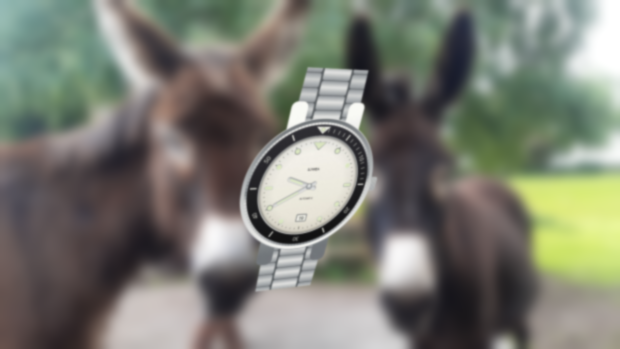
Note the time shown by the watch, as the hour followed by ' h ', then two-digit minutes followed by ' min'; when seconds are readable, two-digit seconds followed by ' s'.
9 h 40 min
